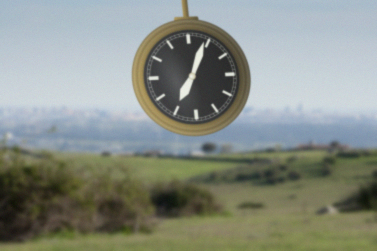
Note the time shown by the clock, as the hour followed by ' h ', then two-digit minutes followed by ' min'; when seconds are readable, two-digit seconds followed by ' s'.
7 h 04 min
